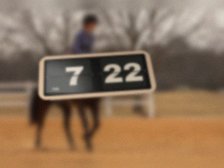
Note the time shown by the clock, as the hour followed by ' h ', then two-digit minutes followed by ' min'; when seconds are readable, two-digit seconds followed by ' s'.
7 h 22 min
